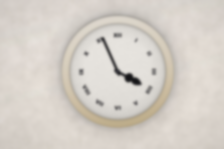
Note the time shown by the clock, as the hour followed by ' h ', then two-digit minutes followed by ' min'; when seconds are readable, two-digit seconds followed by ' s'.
3 h 56 min
